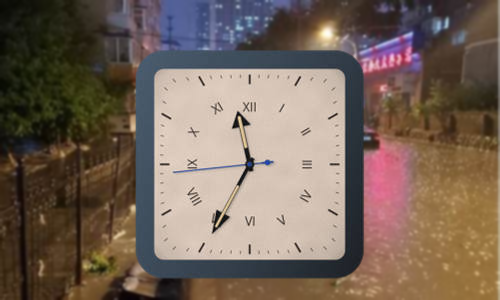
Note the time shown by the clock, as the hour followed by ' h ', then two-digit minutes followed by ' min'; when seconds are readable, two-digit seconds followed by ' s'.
11 h 34 min 44 s
